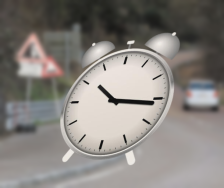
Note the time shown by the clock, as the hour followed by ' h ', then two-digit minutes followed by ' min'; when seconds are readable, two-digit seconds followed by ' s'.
10 h 16 min
